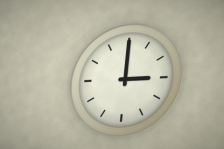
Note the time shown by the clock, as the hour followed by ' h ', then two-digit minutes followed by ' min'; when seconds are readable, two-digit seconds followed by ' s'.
3 h 00 min
